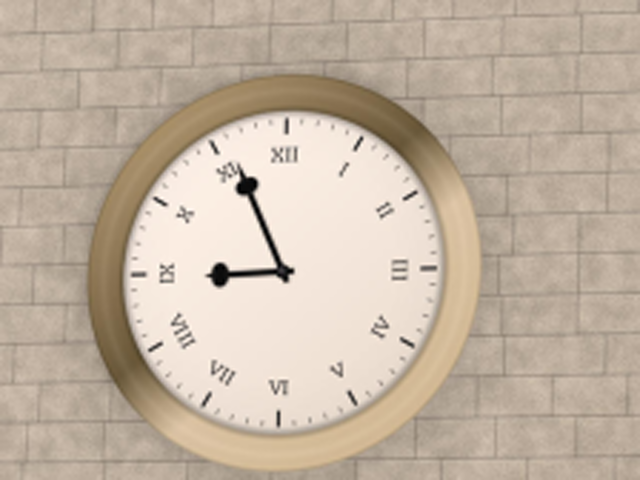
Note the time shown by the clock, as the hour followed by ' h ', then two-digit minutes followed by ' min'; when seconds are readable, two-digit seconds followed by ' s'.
8 h 56 min
